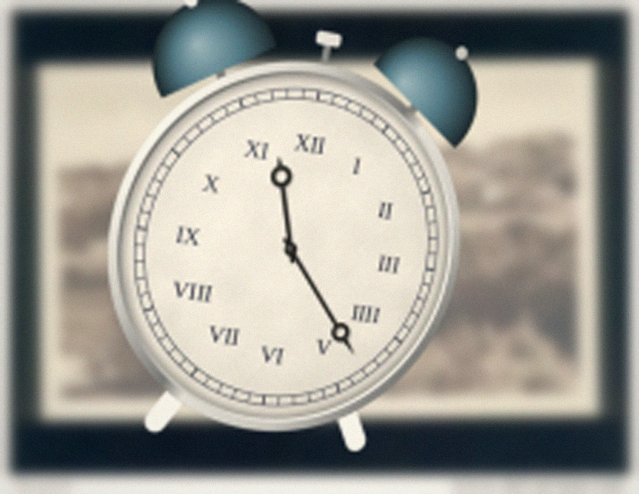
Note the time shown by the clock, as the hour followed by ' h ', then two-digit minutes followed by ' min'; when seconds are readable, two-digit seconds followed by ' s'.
11 h 23 min
